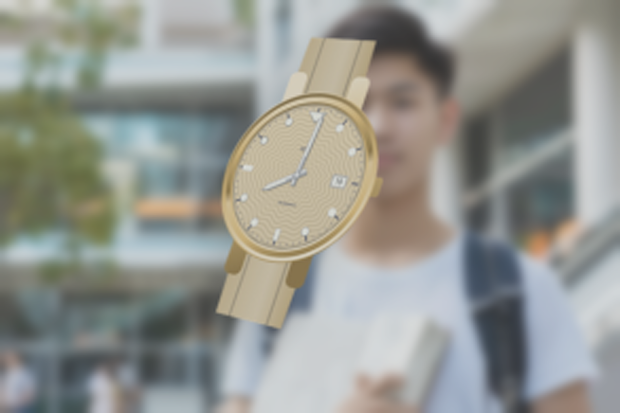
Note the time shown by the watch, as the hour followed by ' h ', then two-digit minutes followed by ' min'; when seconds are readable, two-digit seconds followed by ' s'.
8 h 01 min
